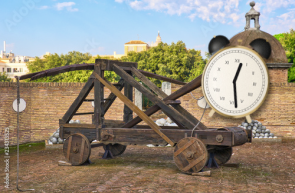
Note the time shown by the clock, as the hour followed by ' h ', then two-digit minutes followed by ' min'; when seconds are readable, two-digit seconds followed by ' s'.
12 h 28 min
